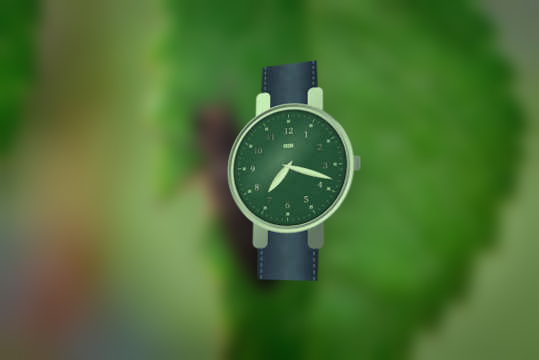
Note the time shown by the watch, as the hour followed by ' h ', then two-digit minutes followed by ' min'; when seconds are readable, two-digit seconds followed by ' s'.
7 h 18 min
